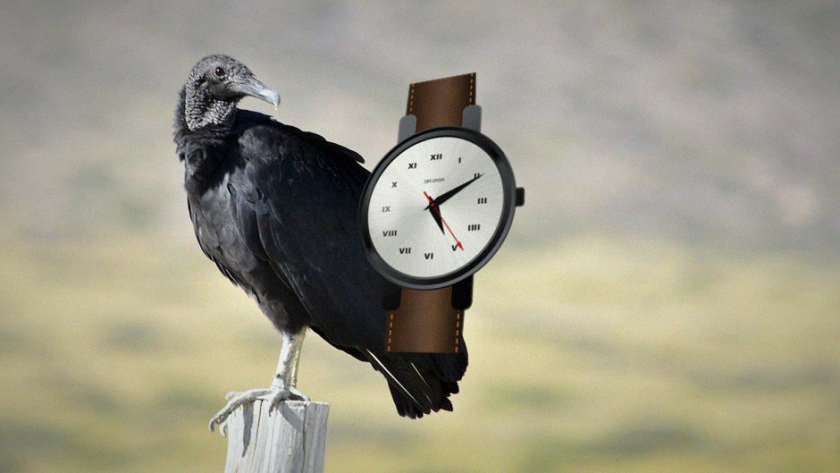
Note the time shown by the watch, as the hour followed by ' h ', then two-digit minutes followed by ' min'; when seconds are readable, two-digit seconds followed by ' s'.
5 h 10 min 24 s
